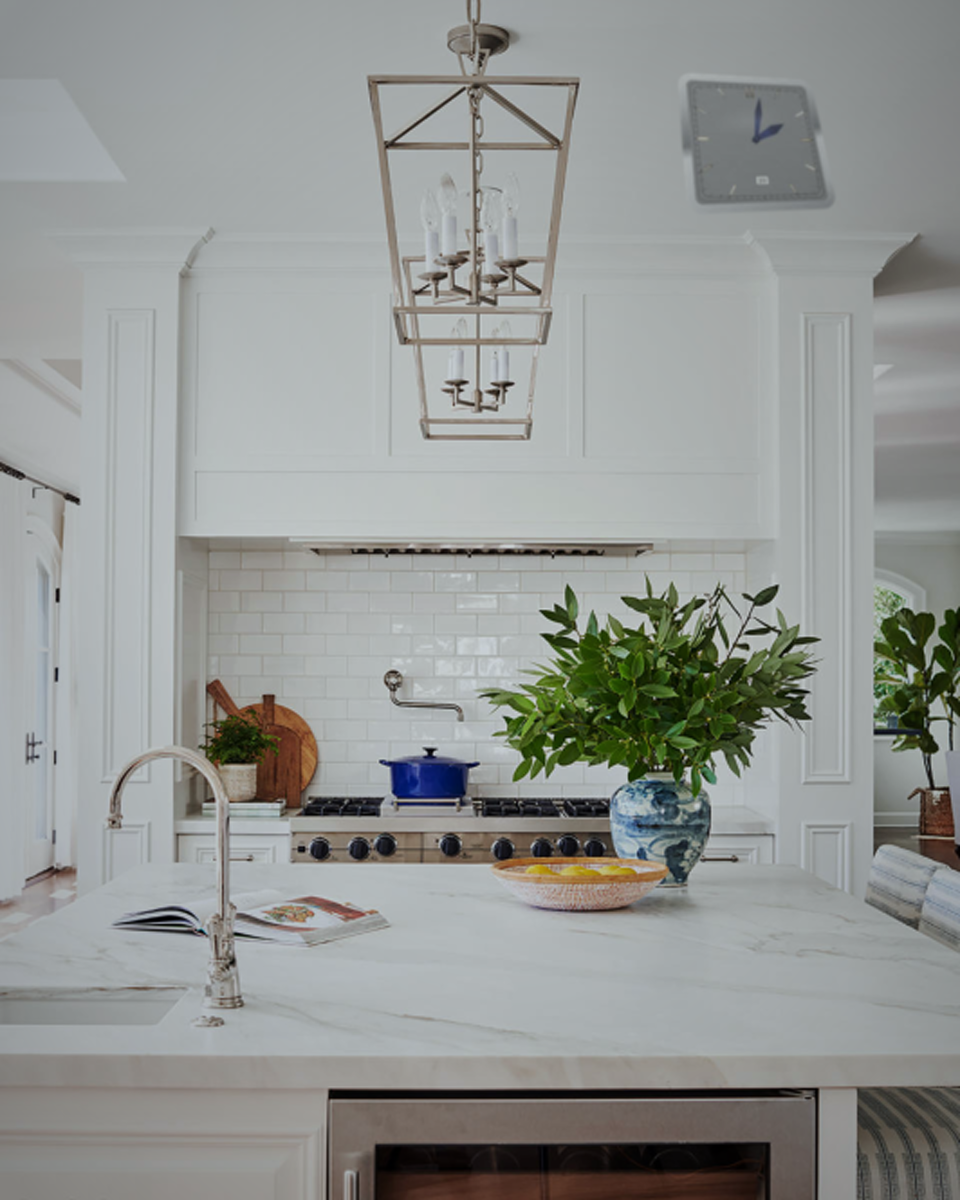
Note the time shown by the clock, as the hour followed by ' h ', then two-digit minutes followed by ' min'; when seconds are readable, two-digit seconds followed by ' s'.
2 h 02 min
